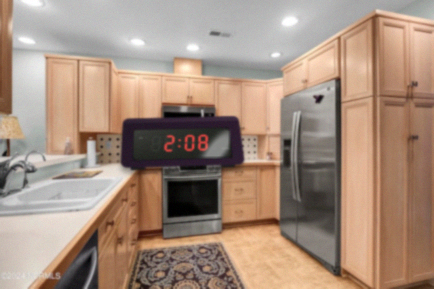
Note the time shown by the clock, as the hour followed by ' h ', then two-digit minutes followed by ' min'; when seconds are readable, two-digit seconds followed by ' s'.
2 h 08 min
